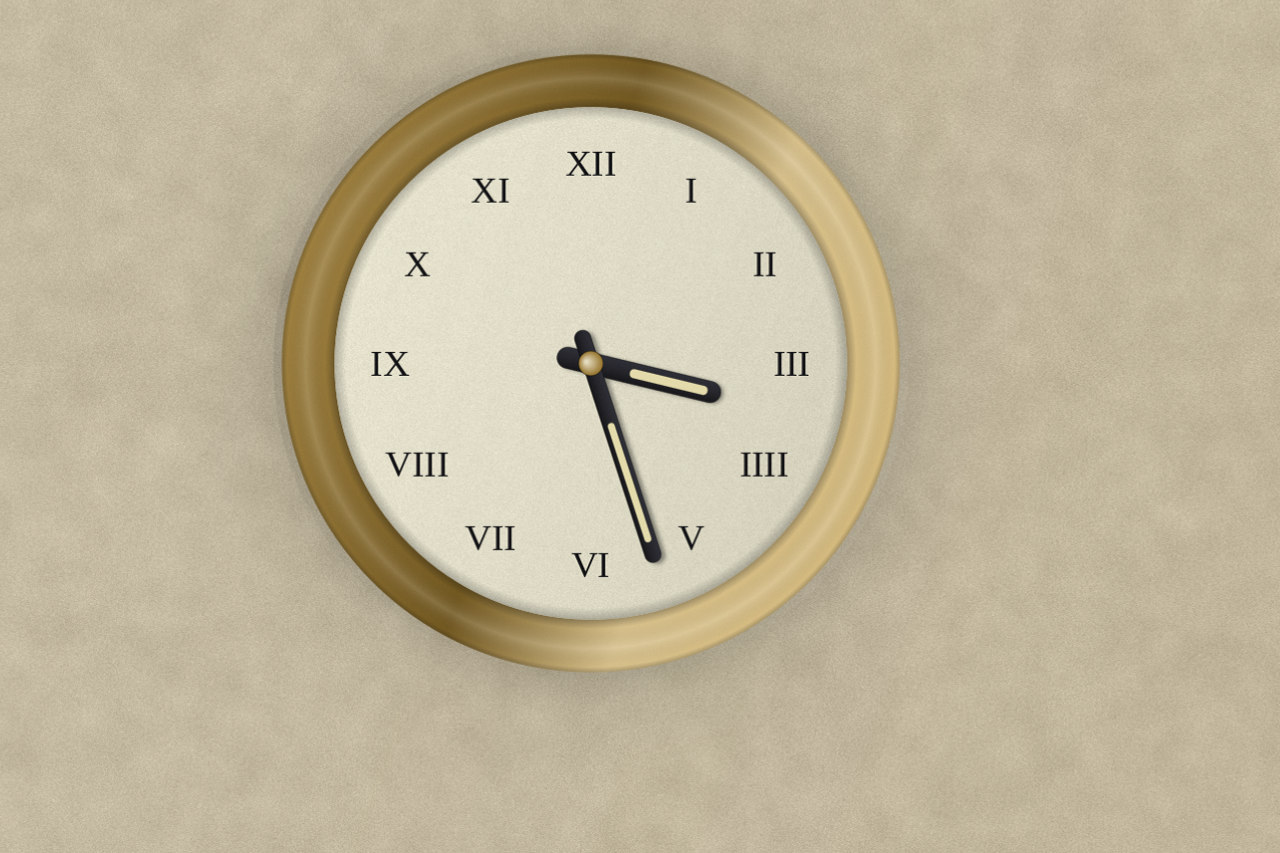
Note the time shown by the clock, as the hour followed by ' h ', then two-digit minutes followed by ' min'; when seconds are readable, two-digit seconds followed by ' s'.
3 h 27 min
